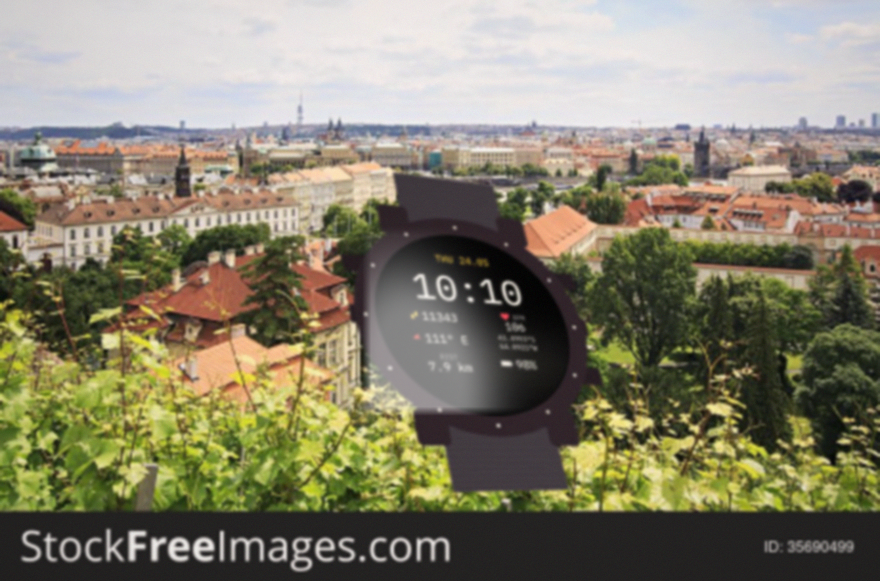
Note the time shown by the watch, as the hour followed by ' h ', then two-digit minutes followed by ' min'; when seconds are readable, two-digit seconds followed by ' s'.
10 h 10 min
